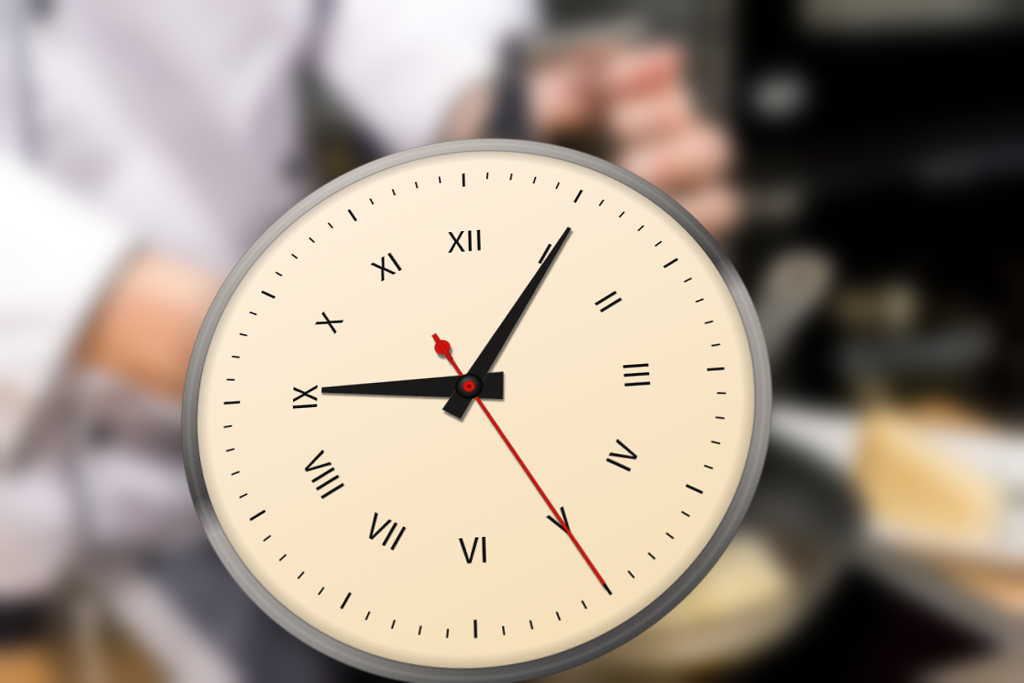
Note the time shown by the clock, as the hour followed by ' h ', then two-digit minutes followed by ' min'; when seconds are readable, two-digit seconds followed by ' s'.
9 h 05 min 25 s
